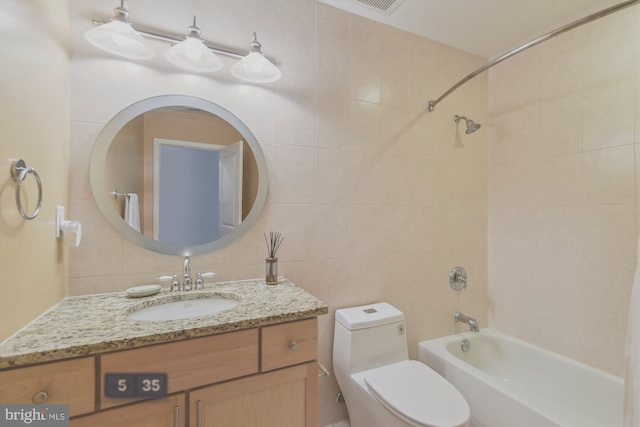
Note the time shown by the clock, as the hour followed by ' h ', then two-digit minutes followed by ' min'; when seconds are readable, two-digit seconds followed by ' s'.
5 h 35 min
